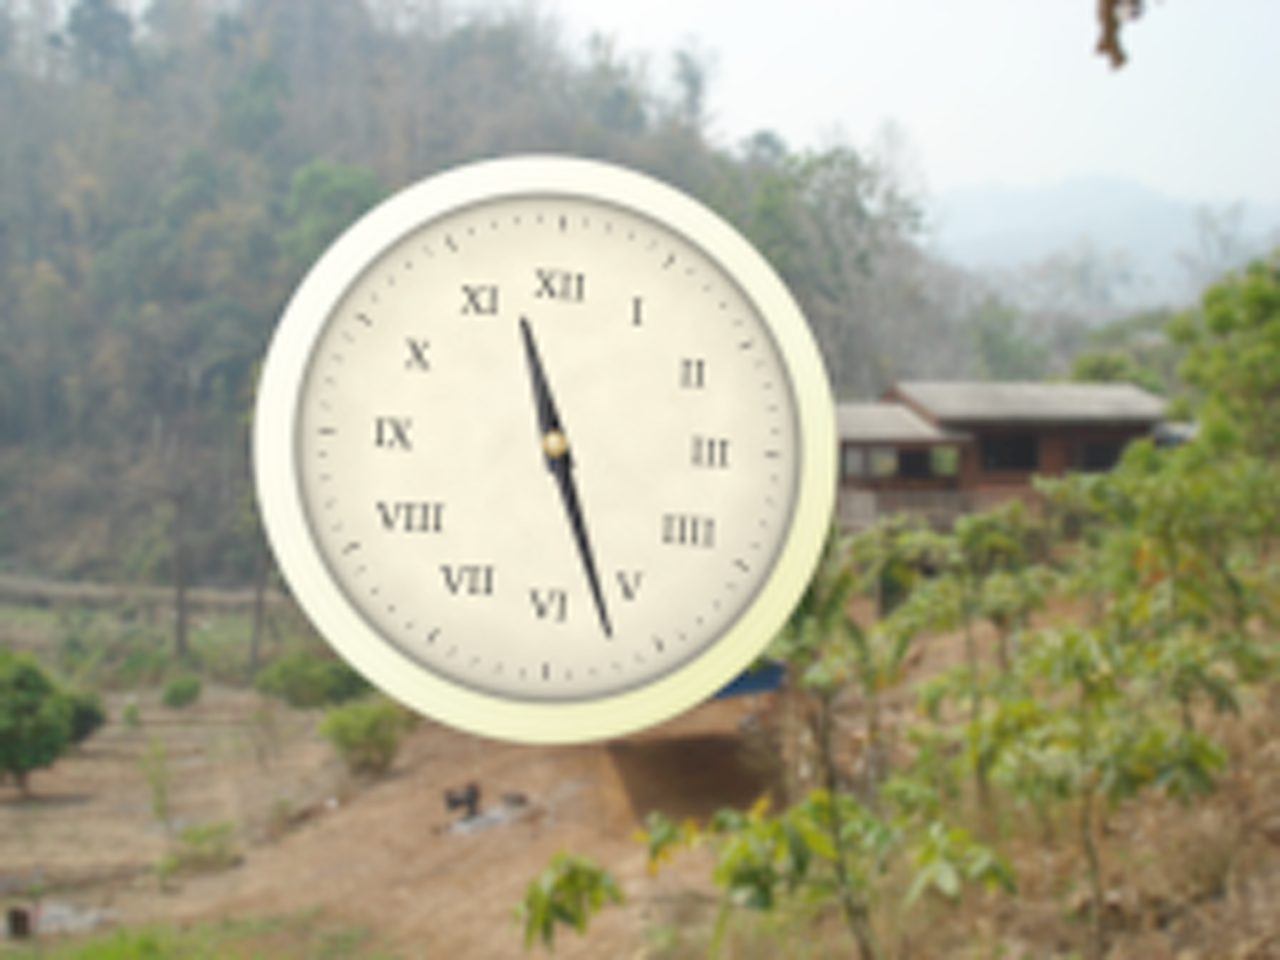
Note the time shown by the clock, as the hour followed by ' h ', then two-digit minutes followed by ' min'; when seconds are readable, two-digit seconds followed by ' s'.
11 h 27 min
